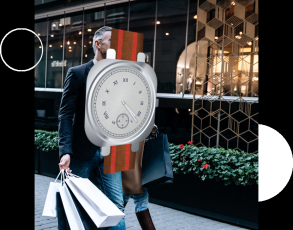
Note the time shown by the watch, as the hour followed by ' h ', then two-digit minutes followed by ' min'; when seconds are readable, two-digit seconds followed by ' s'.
4 h 23 min
